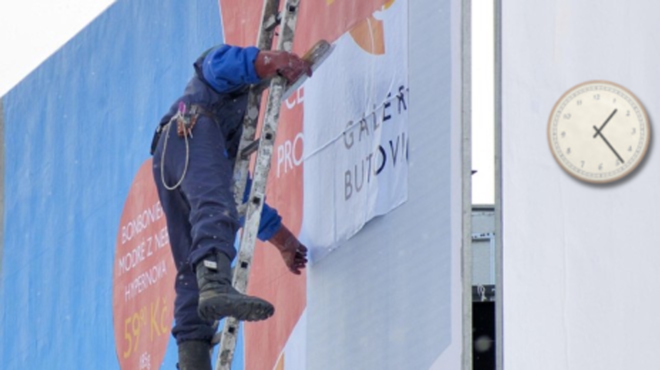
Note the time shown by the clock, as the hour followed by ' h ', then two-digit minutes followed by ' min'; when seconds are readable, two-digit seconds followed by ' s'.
1 h 24 min
